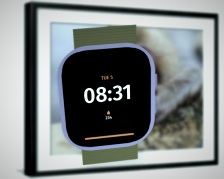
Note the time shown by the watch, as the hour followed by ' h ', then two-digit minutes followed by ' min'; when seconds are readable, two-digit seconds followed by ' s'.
8 h 31 min
